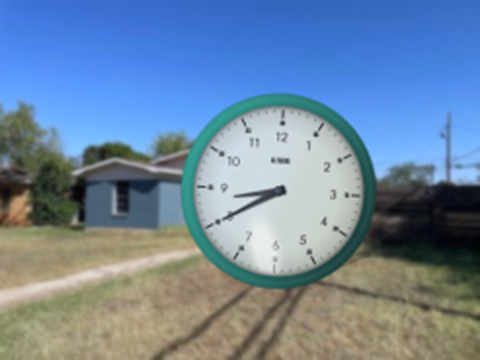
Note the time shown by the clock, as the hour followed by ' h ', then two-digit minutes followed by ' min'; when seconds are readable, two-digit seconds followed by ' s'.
8 h 40 min
